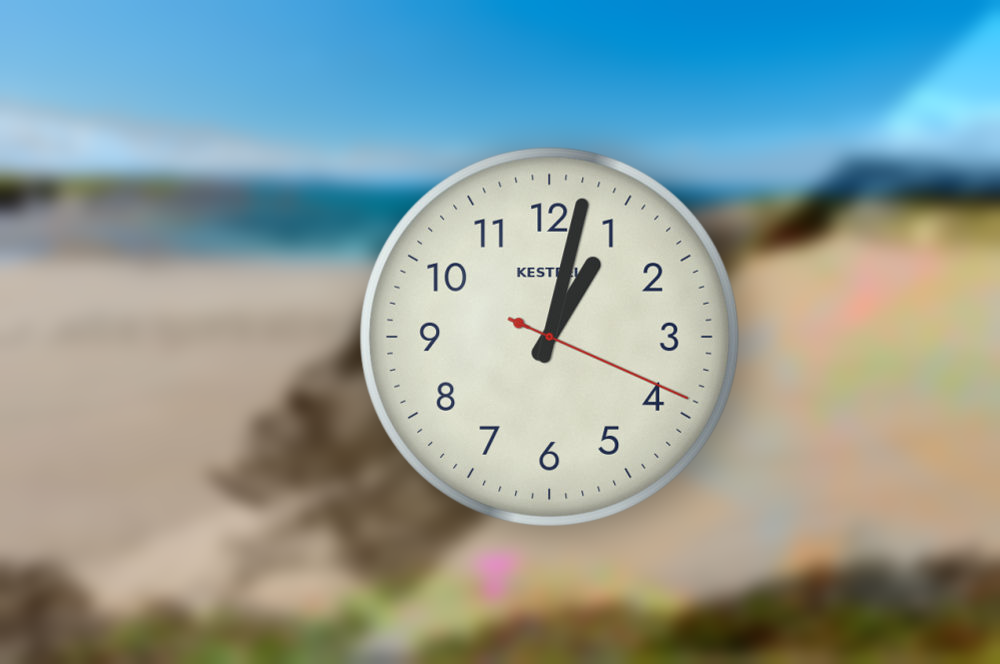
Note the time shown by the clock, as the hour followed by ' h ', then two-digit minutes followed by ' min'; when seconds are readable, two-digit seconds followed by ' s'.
1 h 02 min 19 s
